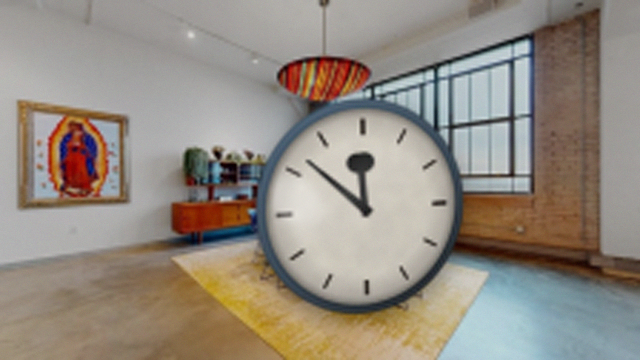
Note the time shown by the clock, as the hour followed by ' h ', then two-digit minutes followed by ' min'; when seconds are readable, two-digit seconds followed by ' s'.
11 h 52 min
